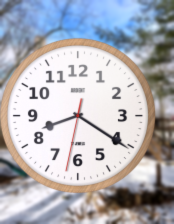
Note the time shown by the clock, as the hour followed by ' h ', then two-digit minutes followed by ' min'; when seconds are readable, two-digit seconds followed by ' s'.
8 h 20 min 32 s
